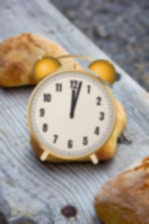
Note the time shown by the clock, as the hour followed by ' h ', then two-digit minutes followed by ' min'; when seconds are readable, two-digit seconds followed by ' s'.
12 h 02 min
